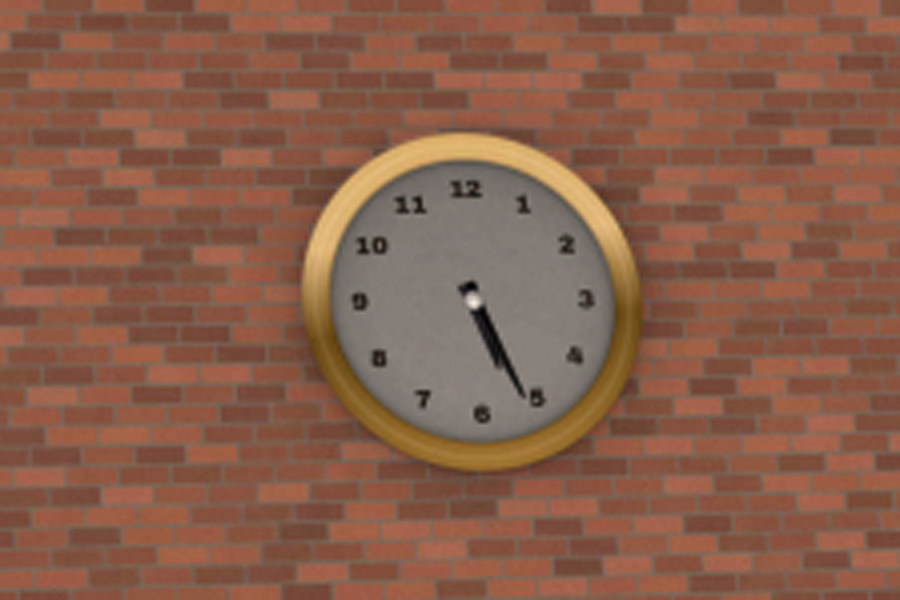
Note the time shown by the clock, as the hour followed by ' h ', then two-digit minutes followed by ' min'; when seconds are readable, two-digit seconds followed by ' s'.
5 h 26 min
